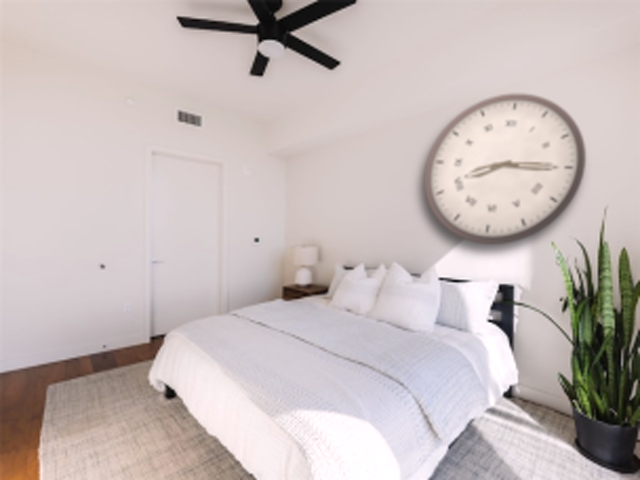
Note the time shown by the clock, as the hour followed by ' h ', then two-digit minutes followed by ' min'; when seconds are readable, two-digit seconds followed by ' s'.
8 h 15 min
